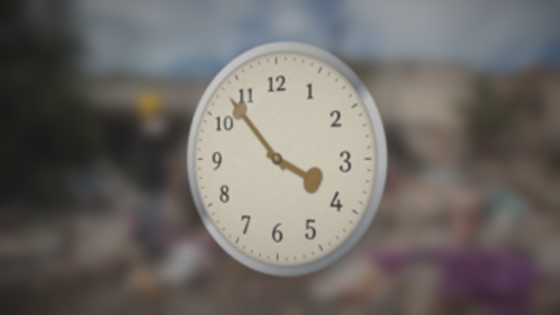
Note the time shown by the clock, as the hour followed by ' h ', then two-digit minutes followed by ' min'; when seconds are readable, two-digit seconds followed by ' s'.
3 h 53 min
